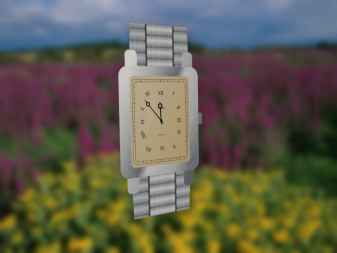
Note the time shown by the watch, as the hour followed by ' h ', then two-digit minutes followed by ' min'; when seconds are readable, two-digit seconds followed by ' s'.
11 h 53 min
